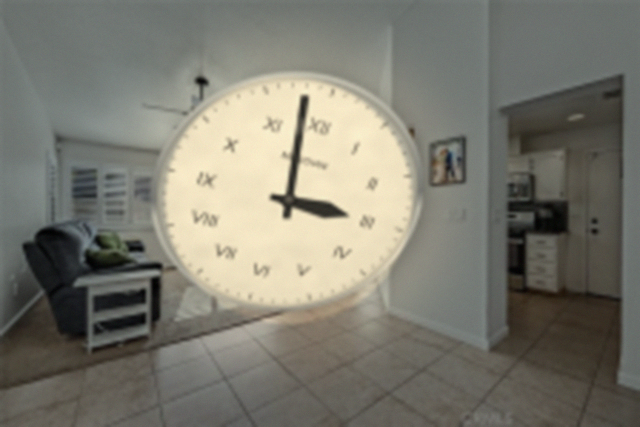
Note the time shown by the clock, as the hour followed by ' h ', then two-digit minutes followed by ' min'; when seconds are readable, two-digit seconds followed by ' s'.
2 h 58 min
